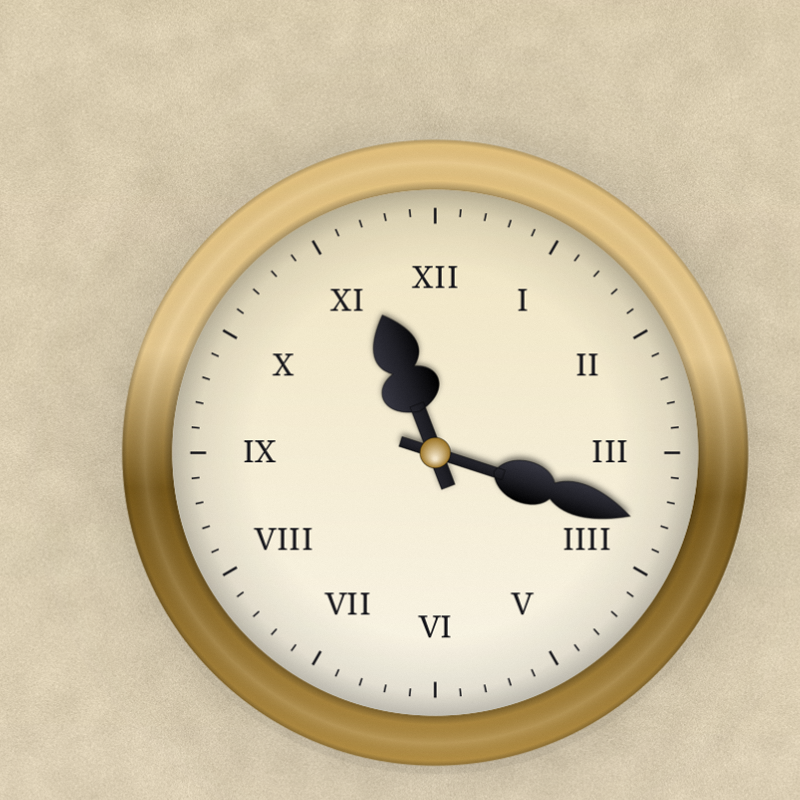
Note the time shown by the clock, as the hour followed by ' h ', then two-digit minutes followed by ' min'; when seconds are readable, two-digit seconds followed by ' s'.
11 h 18 min
